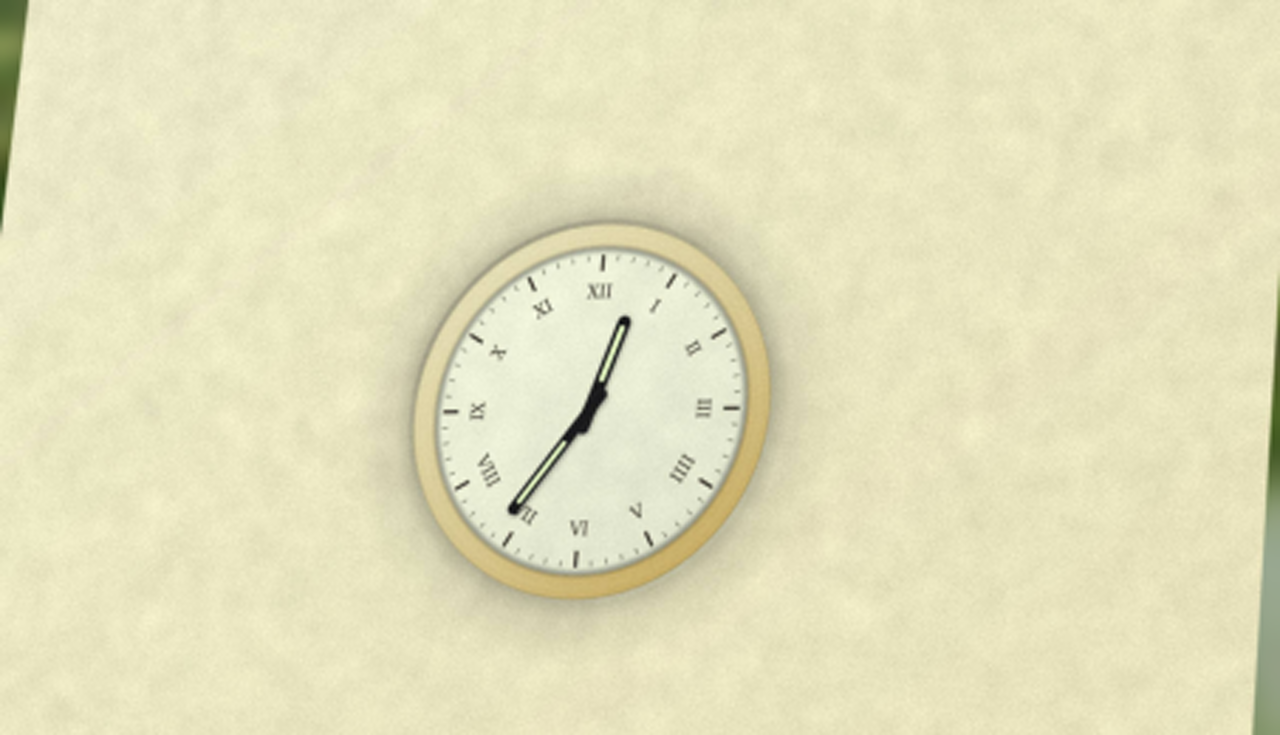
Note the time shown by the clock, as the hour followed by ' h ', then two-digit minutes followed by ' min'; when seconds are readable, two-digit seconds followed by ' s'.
12 h 36 min
